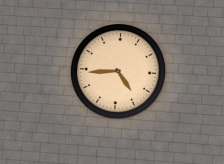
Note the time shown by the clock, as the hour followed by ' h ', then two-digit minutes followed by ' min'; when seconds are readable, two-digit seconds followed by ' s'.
4 h 44 min
